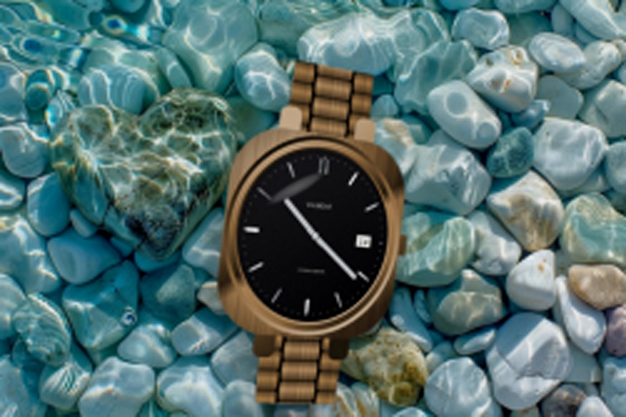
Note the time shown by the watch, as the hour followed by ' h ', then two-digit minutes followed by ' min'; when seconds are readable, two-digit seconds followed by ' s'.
10 h 21 min
